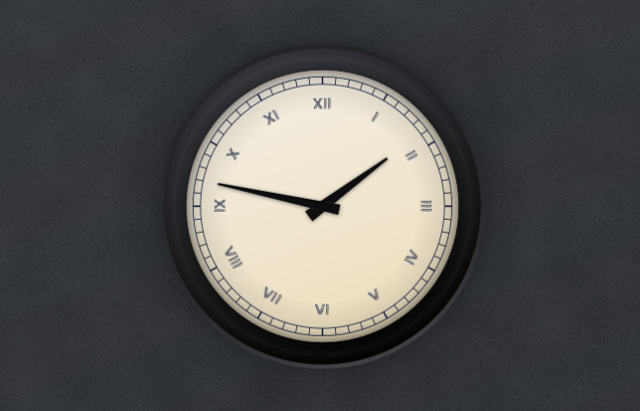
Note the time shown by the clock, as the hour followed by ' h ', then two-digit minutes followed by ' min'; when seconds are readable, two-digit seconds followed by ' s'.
1 h 47 min
